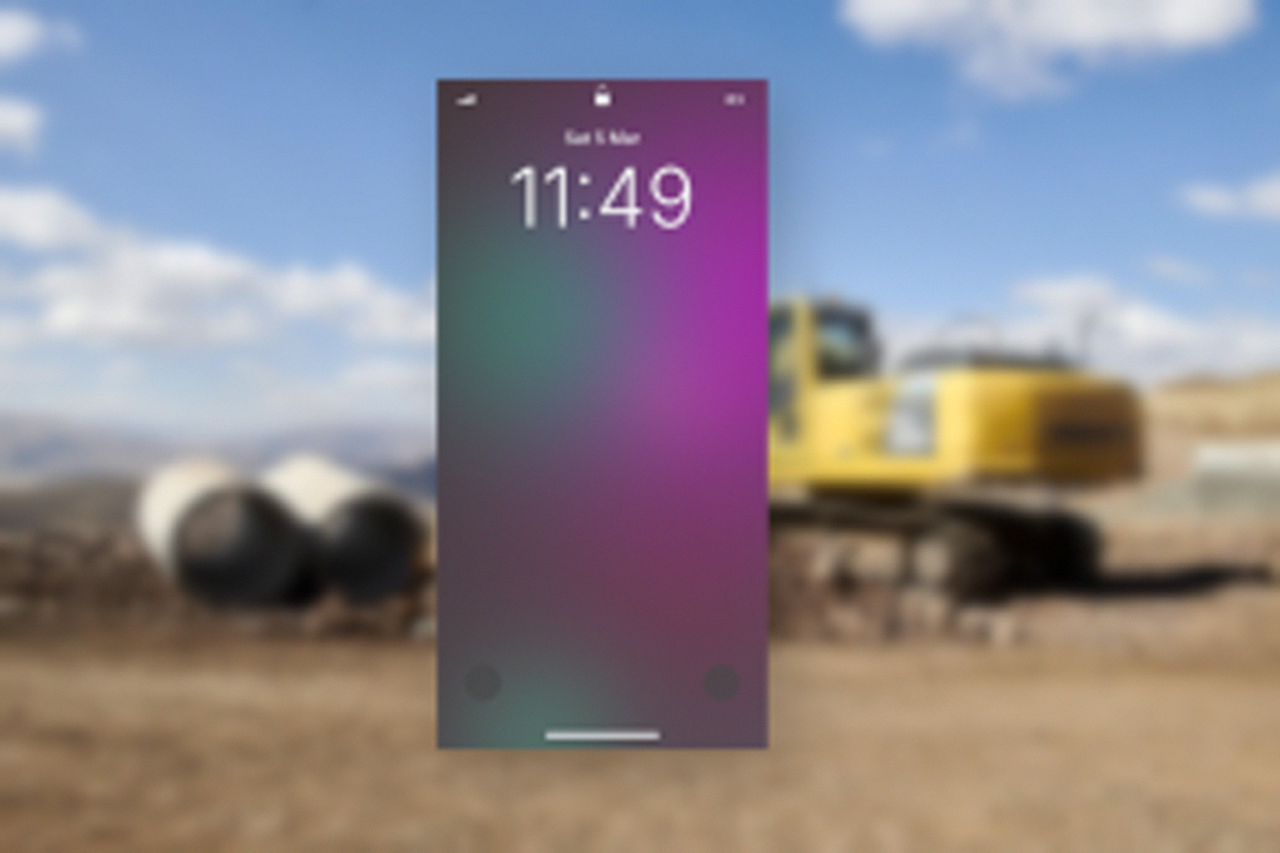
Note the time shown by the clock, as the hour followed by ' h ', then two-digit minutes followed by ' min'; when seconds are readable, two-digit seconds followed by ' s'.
11 h 49 min
